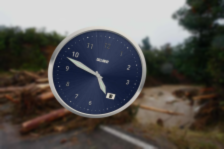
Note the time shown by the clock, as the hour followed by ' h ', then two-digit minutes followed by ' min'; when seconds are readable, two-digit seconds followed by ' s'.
4 h 48 min
